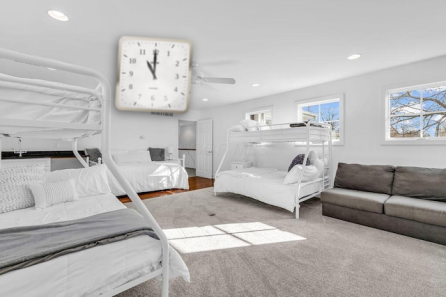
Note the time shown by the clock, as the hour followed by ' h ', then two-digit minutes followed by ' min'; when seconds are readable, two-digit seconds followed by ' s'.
11 h 00 min
